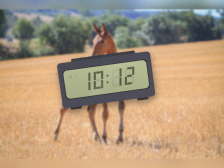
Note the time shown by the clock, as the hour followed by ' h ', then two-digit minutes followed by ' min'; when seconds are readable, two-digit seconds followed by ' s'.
10 h 12 min
